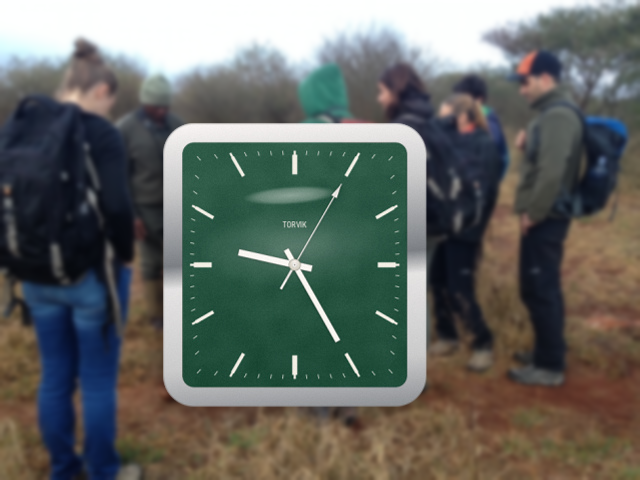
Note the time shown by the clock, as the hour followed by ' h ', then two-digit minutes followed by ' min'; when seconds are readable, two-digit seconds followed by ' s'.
9 h 25 min 05 s
